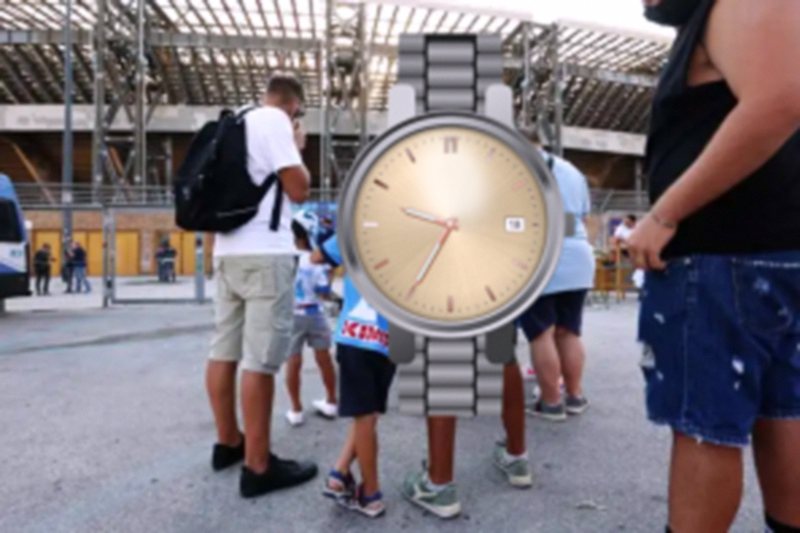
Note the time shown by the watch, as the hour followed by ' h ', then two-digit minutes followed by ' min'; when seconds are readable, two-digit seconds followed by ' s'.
9 h 35 min
